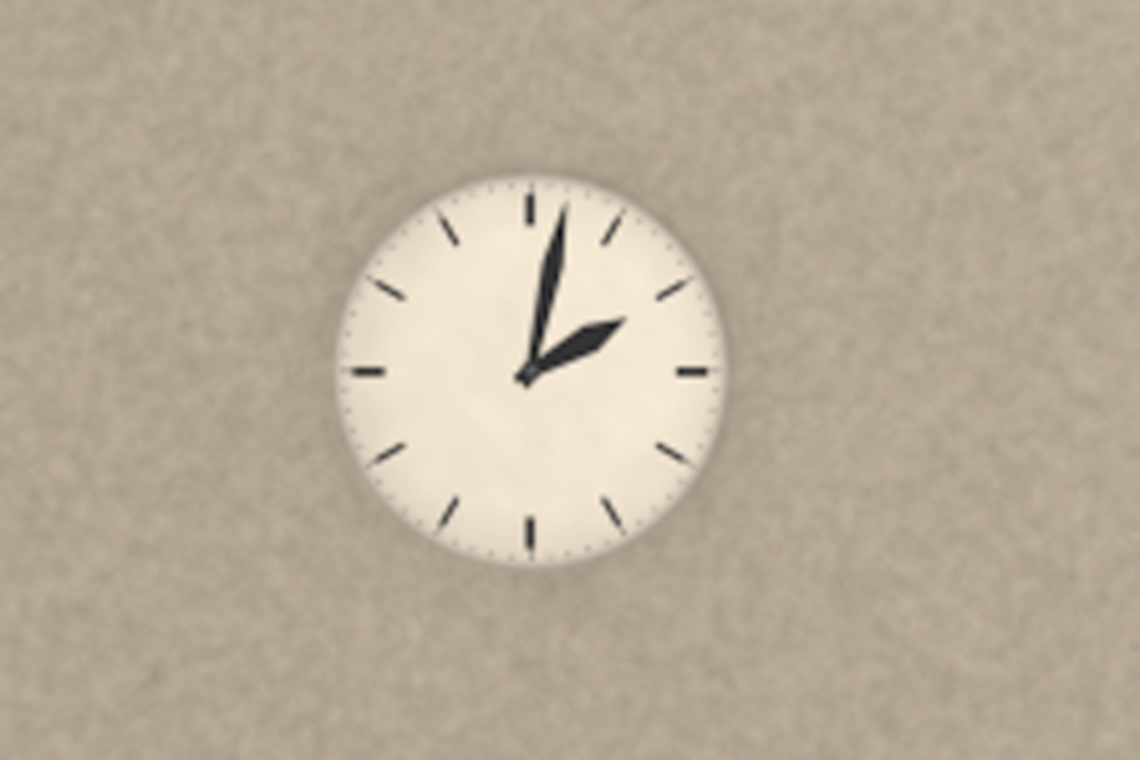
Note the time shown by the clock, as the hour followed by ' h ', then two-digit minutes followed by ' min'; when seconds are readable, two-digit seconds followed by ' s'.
2 h 02 min
